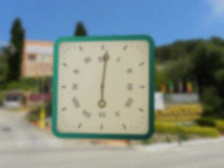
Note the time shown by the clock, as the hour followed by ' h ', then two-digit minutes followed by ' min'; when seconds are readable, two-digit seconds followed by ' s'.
6 h 01 min
